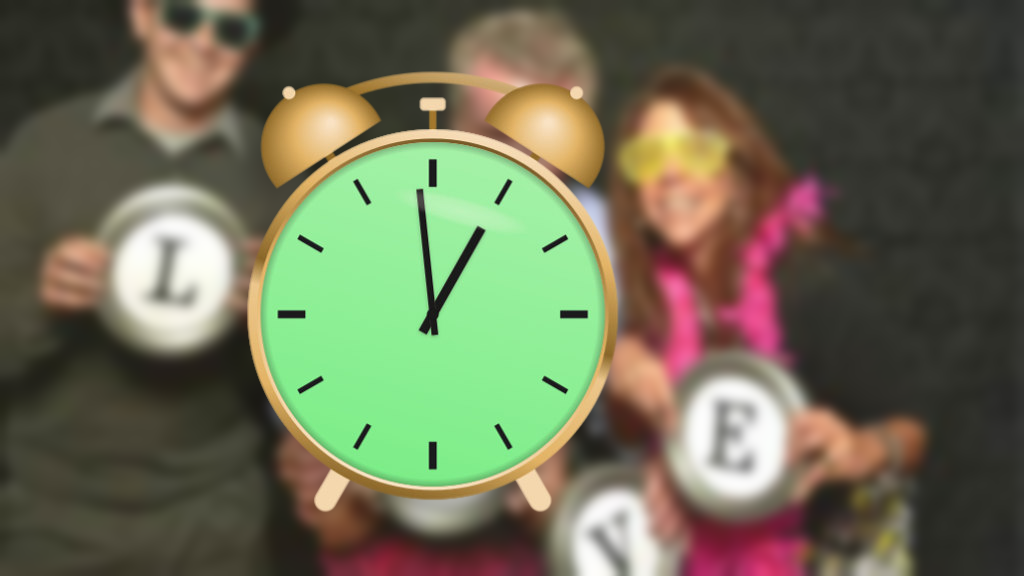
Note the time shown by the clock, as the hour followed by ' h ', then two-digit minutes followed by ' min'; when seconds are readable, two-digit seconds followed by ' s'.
12 h 59 min
